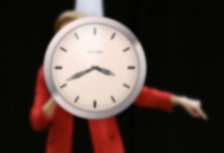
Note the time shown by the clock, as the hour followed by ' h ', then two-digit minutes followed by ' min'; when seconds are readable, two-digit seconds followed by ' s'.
3 h 41 min
